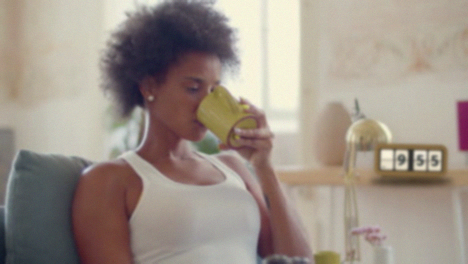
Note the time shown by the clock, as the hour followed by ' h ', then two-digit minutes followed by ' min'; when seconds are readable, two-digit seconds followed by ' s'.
9 h 55 min
